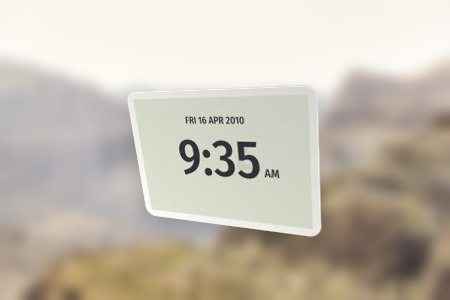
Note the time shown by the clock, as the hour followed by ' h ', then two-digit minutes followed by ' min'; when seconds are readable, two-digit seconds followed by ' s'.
9 h 35 min
